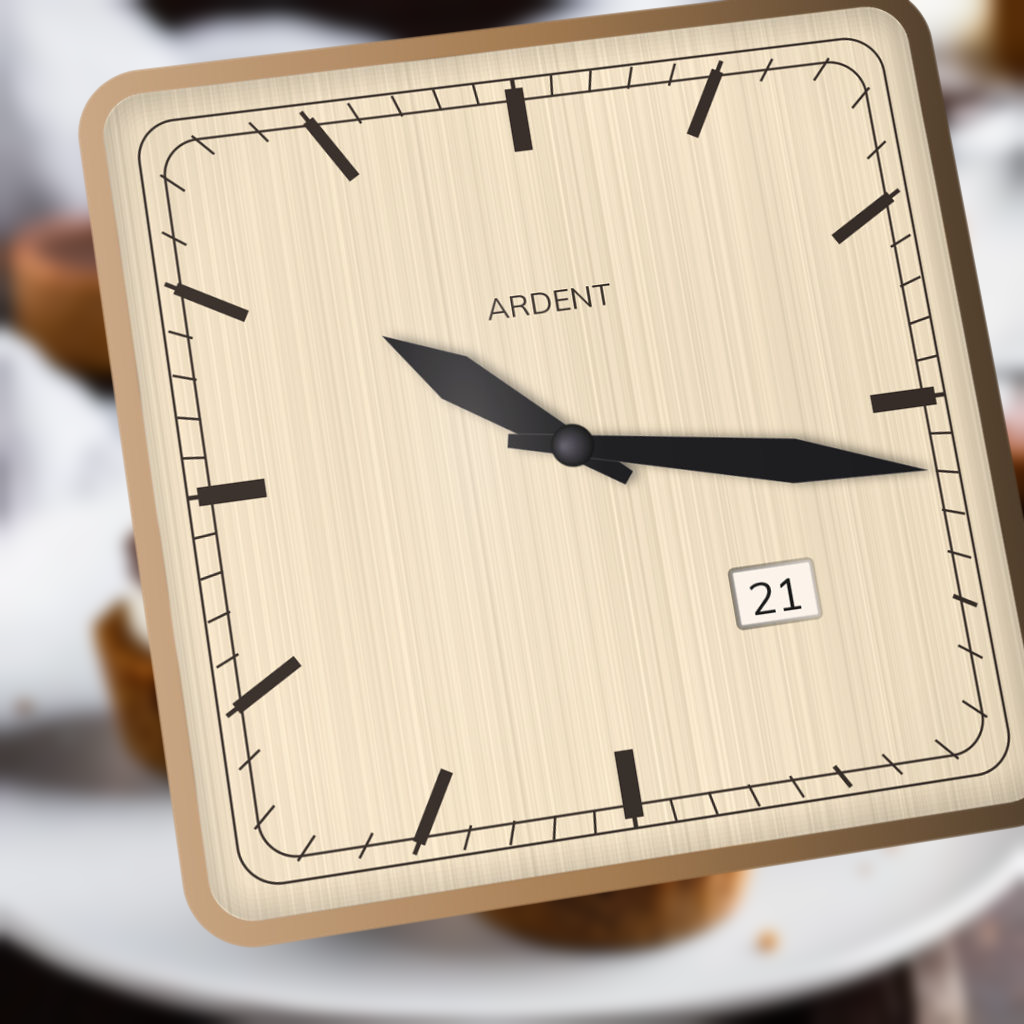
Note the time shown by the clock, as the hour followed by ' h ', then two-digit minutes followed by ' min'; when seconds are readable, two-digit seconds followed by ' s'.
10 h 17 min
